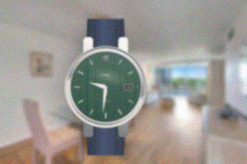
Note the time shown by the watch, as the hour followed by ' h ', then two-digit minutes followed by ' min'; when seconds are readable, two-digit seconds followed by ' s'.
9 h 31 min
